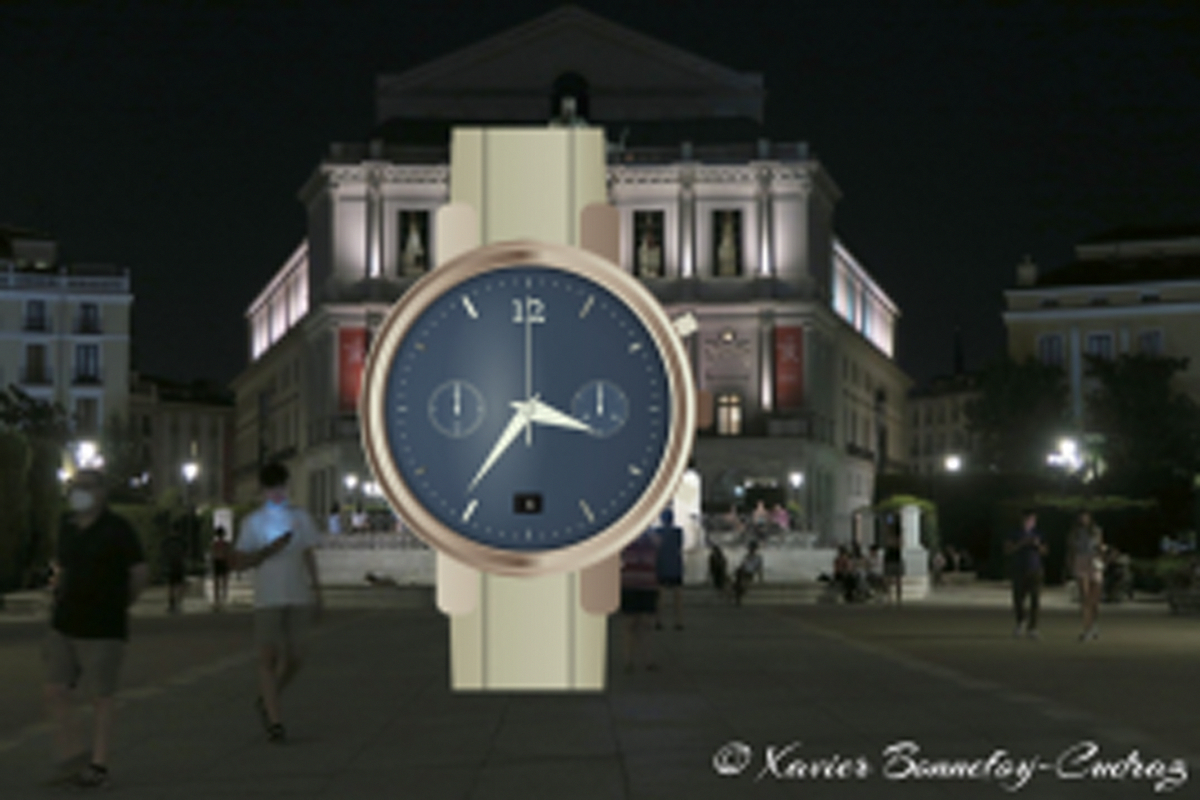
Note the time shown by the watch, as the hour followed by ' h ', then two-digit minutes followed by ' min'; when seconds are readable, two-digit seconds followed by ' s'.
3 h 36 min
